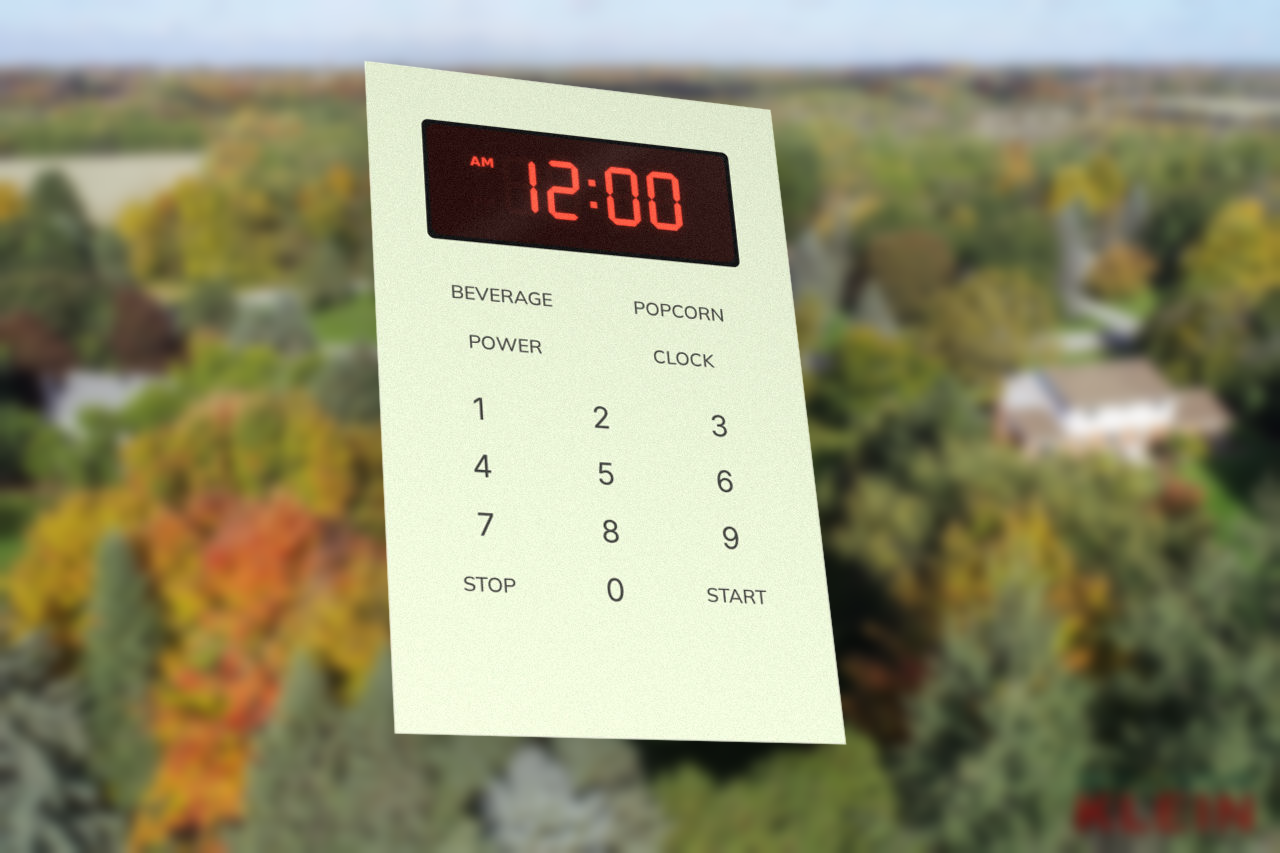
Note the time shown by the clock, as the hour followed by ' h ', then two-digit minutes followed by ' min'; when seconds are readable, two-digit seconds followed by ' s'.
12 h 00 min
